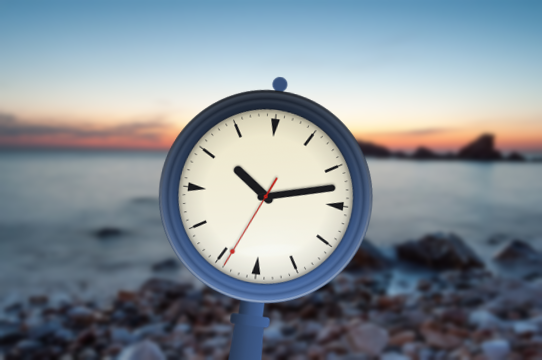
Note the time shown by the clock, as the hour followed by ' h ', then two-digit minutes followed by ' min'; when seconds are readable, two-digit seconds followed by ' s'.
10 h 12 min 34 s
